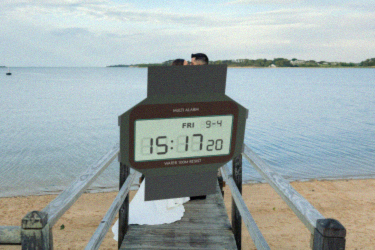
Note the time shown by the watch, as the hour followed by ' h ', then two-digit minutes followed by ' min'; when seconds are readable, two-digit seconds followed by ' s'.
15 h 17 min 20 s
